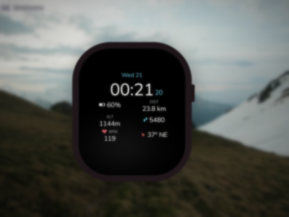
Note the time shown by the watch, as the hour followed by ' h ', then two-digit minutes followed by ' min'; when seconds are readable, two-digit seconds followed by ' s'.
0 h 21 min
